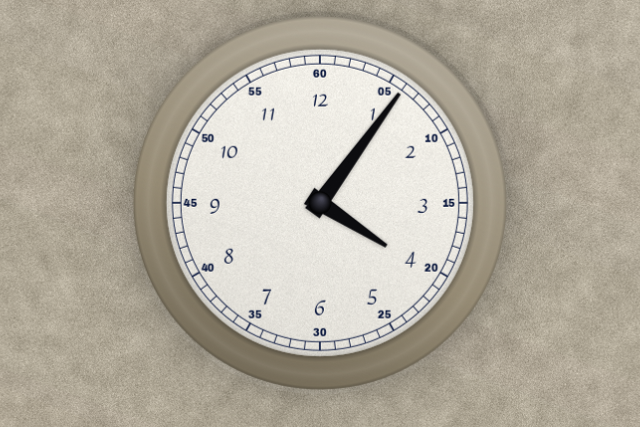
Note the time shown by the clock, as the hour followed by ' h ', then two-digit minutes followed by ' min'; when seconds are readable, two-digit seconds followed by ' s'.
4 h 06 min
